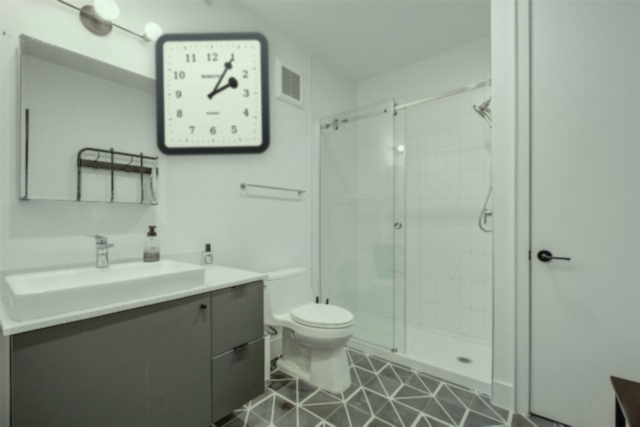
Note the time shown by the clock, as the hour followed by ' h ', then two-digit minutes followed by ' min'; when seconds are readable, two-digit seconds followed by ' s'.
2 h 05 min
